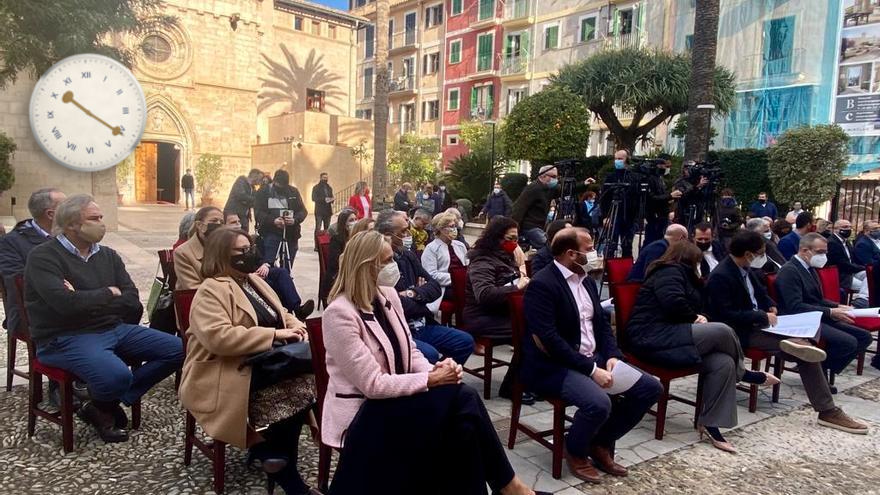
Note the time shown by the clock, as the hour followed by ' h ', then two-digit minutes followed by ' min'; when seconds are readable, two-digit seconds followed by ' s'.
10 h 21 min
